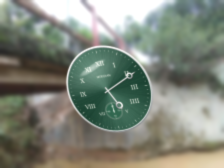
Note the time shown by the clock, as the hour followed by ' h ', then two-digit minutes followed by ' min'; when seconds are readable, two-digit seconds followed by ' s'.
5 h 11 min
